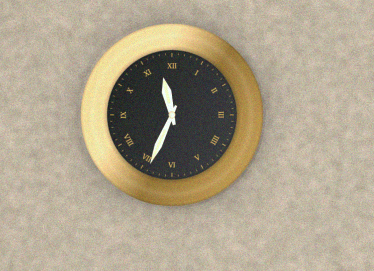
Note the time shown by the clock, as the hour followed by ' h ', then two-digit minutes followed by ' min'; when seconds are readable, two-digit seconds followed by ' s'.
11 h 34 min
